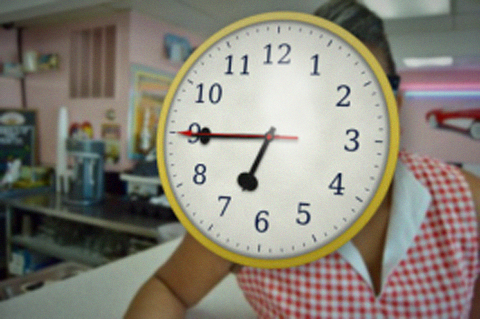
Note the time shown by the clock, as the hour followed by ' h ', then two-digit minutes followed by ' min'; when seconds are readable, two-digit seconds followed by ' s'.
6 h 44 min 45 s
